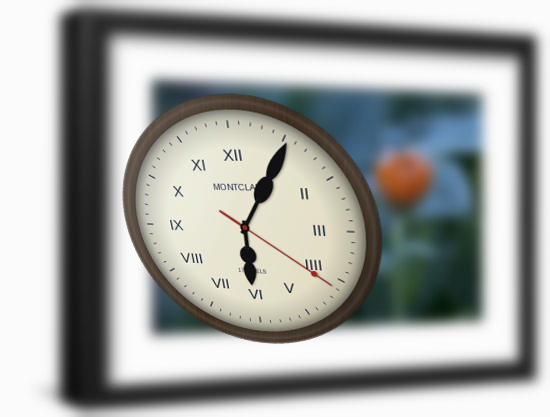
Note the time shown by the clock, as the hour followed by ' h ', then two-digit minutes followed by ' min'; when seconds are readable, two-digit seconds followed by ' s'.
6 h 05 min 21 s
